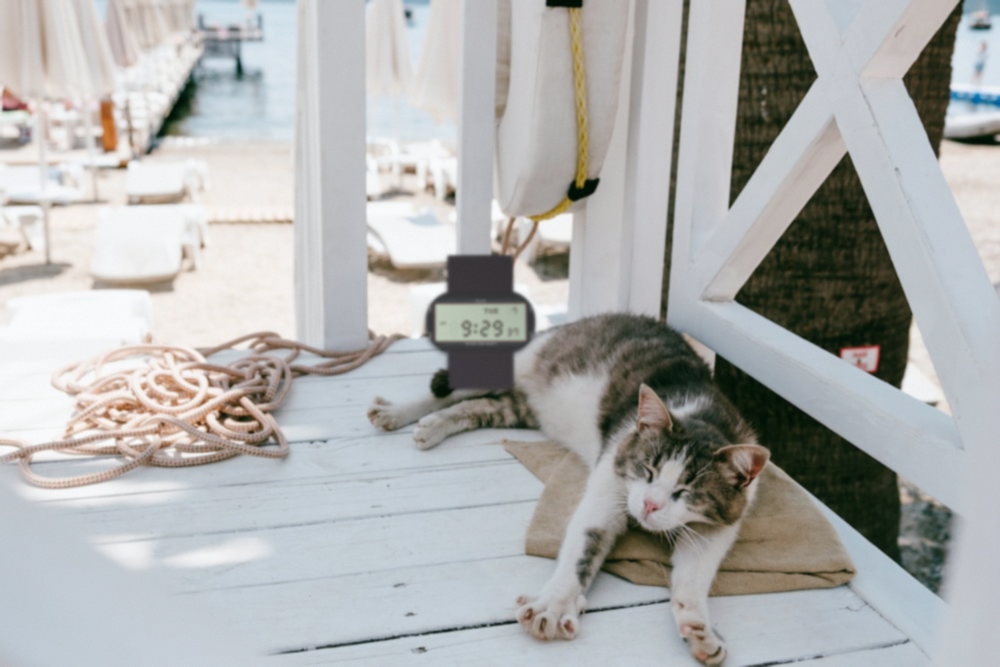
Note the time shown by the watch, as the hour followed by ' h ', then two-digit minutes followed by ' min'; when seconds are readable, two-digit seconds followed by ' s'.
9 h 29 min
